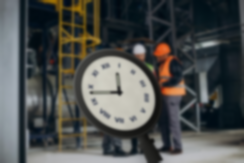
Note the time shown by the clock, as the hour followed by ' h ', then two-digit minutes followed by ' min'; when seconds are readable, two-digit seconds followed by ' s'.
12 h 48 min
